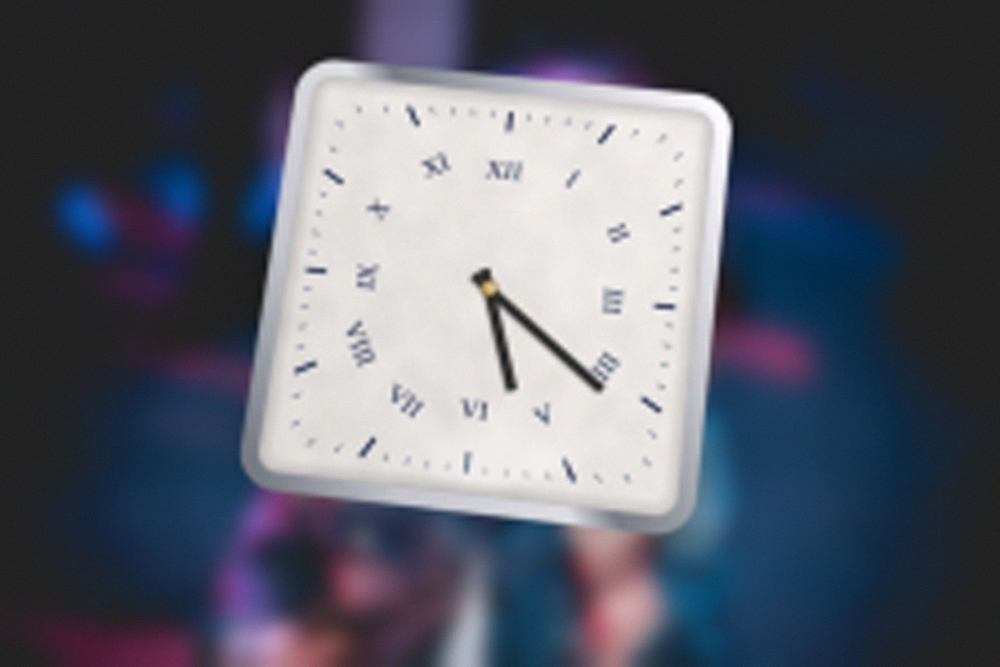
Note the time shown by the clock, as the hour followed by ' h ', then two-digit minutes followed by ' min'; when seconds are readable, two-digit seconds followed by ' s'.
5 h 21 min
